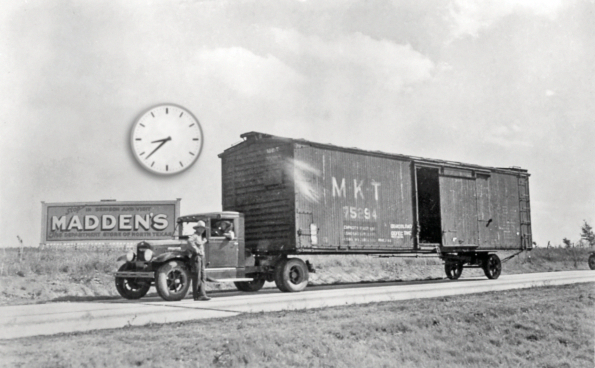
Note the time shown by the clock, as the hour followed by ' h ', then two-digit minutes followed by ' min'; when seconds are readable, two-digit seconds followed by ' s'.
8 h 38 min
